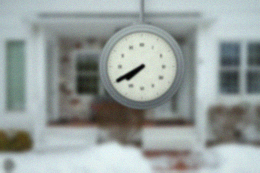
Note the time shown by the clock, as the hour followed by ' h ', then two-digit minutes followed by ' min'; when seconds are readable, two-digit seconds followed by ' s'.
7 h 40 min
